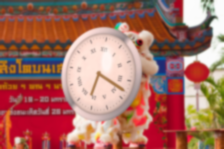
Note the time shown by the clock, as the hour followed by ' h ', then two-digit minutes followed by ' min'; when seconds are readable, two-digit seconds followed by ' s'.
6 h 18 min
